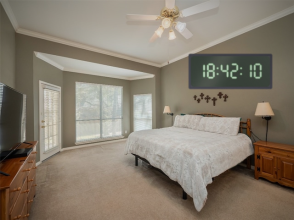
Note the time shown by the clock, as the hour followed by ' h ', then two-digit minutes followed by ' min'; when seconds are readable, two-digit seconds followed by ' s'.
18 h 42 min 10 s
